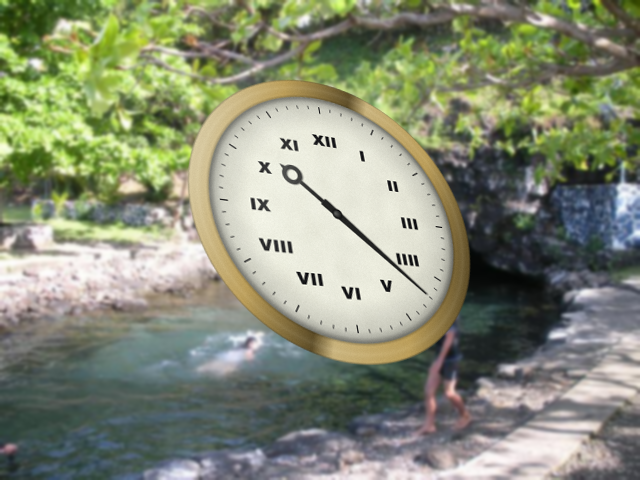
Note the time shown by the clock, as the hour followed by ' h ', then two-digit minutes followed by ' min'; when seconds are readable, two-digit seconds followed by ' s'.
10 h 22 min
